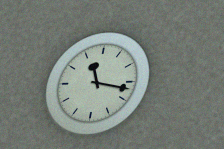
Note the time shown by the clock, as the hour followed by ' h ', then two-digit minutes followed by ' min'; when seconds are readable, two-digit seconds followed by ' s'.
11 h 17 min
